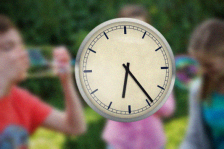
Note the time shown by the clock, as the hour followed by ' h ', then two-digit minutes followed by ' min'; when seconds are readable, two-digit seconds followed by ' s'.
6 h 24 min
